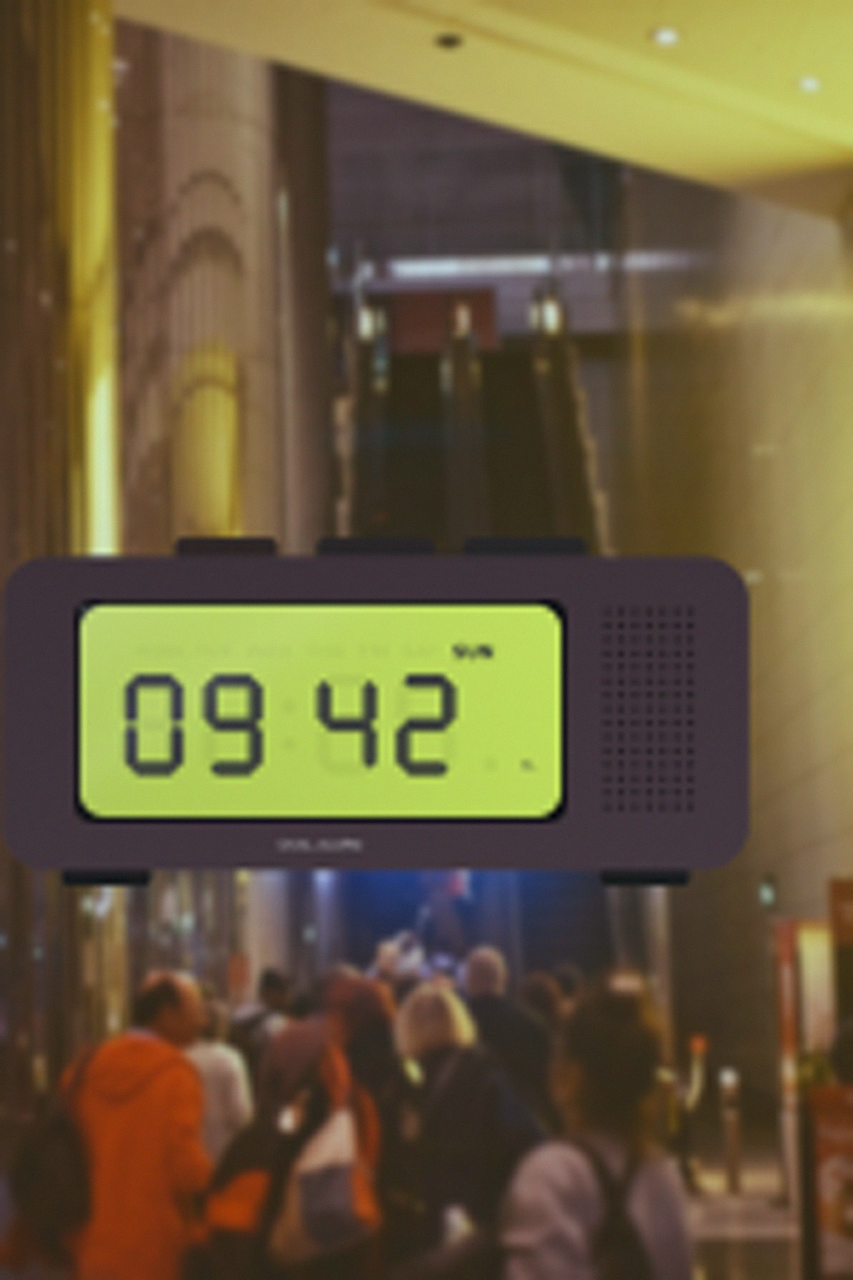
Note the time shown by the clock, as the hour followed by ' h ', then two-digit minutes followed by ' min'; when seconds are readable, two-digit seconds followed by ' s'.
9 h 42 min
